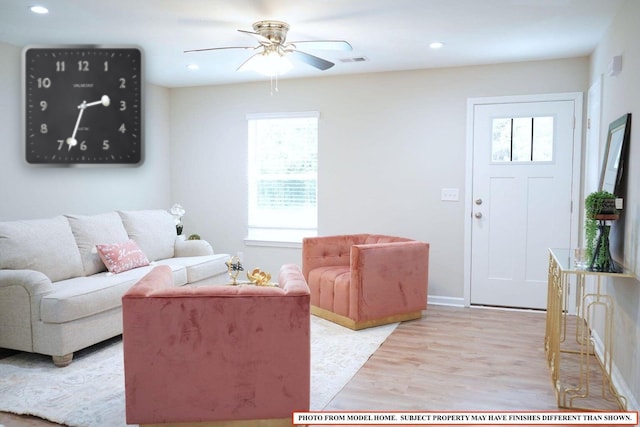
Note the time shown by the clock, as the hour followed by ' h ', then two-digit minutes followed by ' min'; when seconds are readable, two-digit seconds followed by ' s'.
2 h 33 min
